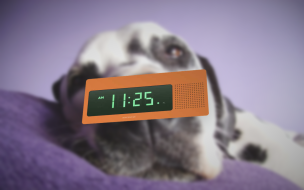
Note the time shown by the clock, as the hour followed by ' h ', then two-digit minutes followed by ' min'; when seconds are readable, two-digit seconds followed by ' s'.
11 h 25 min
